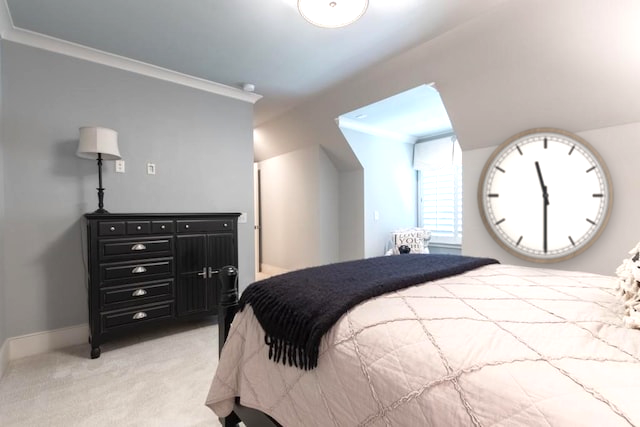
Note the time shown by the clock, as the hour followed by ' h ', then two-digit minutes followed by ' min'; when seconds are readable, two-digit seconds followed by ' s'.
11 h 30 min
